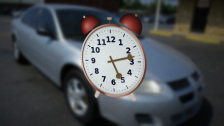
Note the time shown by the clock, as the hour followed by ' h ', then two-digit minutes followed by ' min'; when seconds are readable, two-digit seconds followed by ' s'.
5 h 13 min
